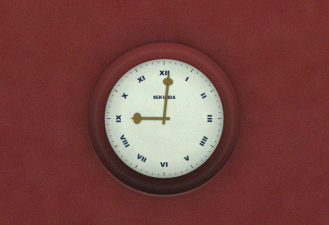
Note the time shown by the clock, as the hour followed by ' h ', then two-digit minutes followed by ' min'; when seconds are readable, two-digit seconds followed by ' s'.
9 h 01 min
